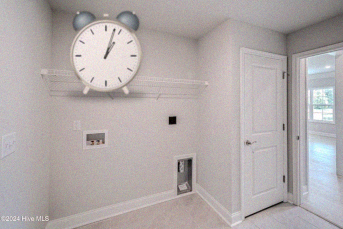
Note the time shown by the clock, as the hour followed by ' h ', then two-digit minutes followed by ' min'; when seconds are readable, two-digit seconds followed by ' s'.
1 h 03 min
